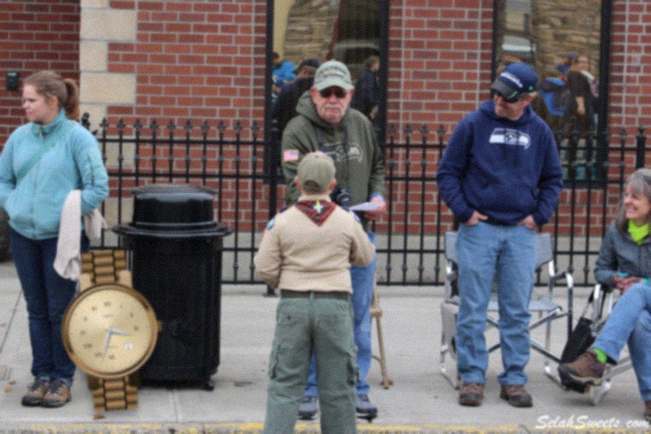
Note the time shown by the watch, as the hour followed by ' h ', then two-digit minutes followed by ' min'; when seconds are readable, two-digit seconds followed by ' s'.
3 h 33 min
